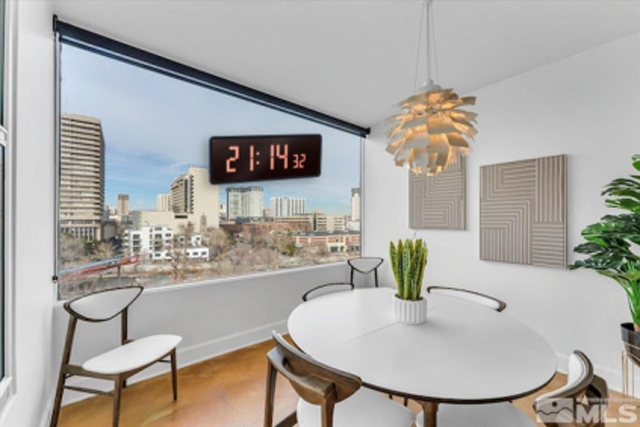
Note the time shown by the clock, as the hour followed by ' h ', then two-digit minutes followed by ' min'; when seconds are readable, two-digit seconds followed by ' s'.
21 h 14 min 32 s
